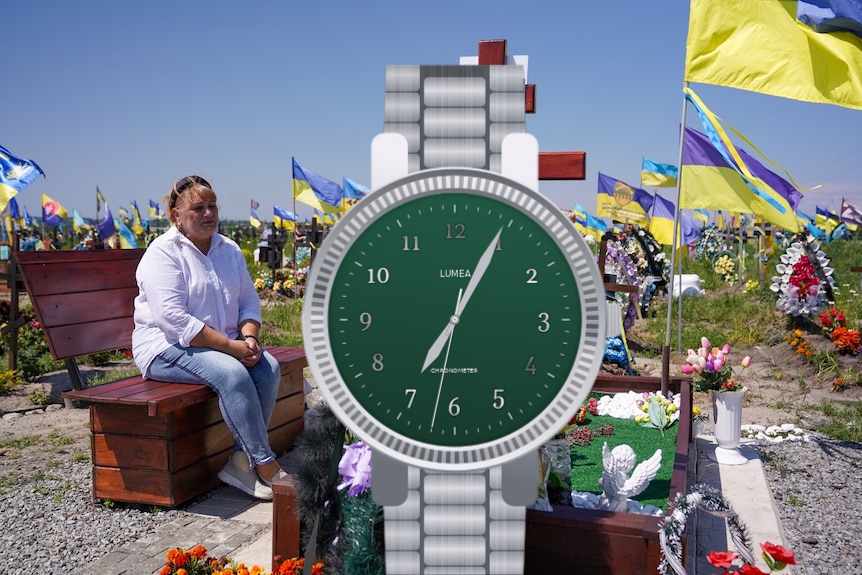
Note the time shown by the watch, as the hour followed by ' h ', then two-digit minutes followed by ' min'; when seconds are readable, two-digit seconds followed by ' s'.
7 h 04 min 32 s
